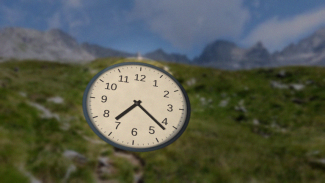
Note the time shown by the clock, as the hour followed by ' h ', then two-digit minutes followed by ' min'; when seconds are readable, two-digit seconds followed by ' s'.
7 h 22 min
